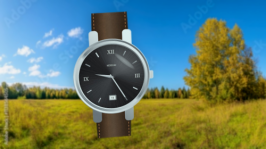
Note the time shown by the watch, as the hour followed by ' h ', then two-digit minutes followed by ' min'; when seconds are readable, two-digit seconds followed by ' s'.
9 h 25 min
